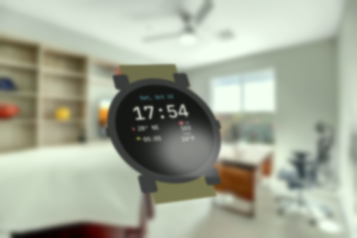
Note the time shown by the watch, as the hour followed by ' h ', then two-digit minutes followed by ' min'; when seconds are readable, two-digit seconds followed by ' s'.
17 h 54 min
